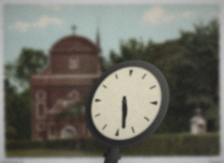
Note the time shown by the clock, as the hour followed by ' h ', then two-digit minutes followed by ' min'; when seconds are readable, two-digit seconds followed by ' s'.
5 h 28 min
